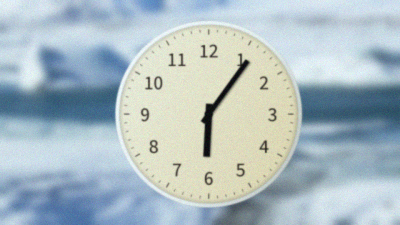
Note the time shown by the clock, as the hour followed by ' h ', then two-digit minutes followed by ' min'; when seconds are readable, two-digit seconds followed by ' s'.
6 h 06 min
